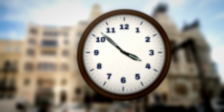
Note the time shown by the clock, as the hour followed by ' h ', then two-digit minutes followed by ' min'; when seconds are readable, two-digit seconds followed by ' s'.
3 h 52 min
